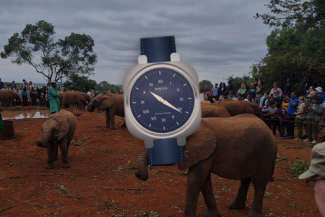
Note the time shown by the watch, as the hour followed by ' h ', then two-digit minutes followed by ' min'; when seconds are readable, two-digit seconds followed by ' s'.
10 h 21 min
